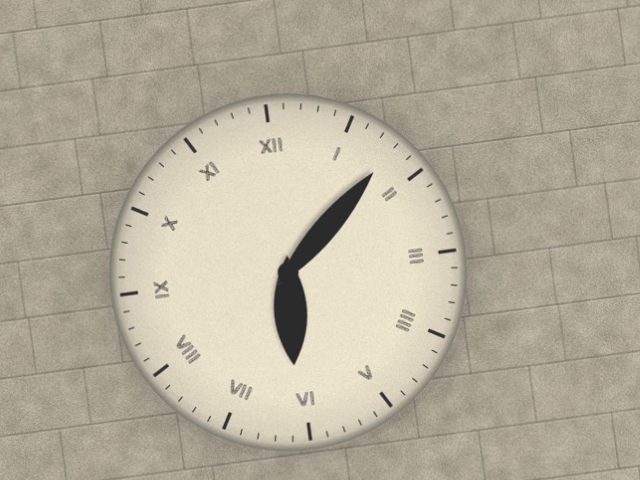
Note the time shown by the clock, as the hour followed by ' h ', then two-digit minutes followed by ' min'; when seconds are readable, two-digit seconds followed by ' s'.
6 h 08 min
